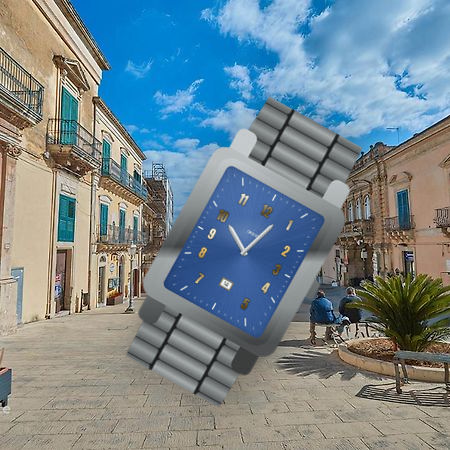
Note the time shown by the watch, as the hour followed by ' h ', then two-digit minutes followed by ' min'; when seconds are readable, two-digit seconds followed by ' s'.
10 h 03 min
